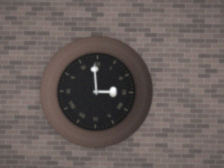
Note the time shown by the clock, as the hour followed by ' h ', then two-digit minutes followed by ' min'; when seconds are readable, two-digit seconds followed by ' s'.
2 h 59 min
